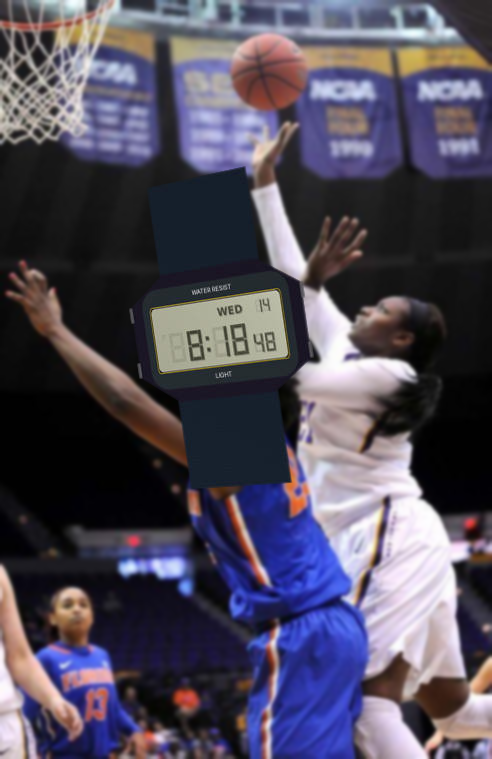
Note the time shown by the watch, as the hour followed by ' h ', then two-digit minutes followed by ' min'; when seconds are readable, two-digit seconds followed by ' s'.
8 h 18 min 48 s
